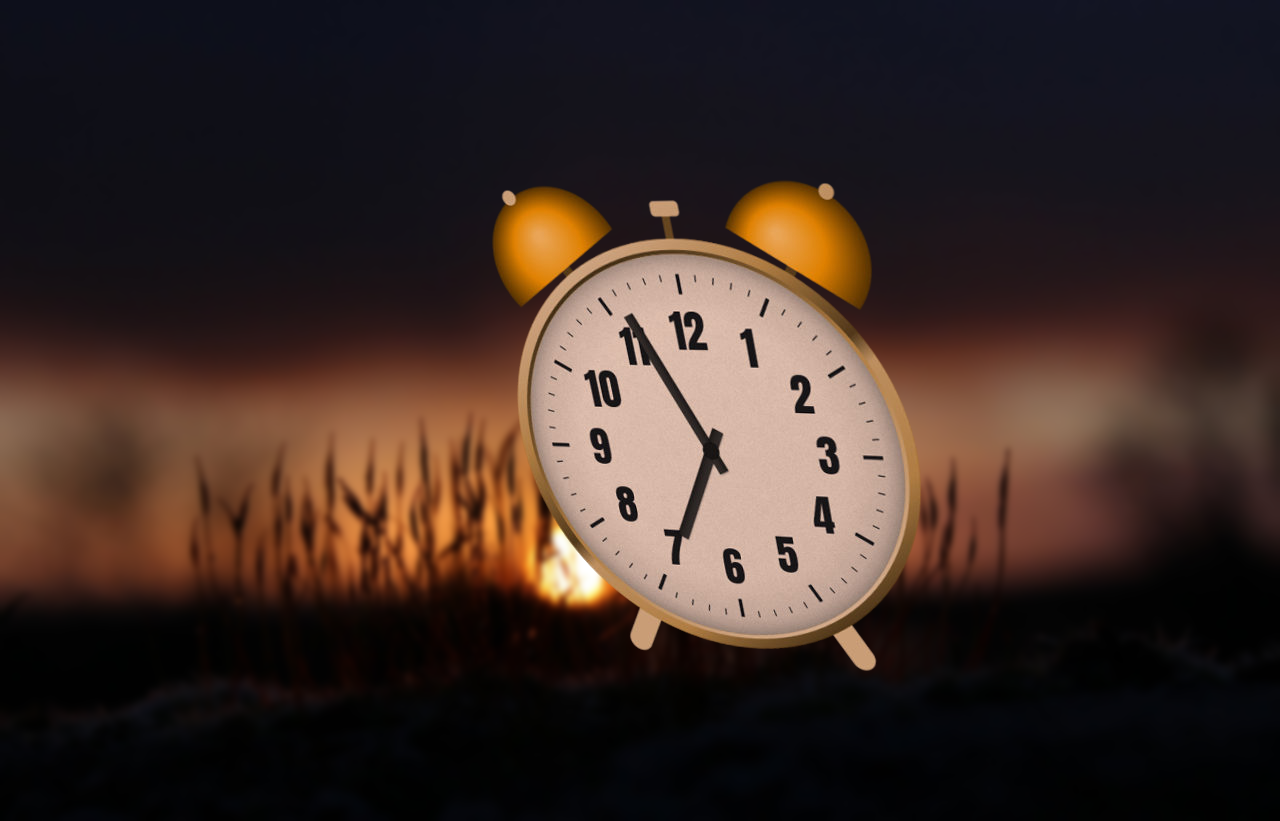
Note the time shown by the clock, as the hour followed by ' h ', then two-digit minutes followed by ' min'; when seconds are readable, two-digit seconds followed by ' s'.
6 h 56 min
